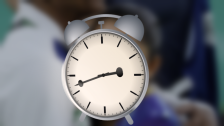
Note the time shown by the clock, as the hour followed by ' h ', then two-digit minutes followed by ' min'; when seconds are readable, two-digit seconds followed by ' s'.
2 h 42 min
